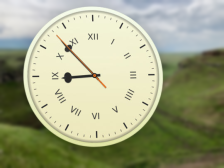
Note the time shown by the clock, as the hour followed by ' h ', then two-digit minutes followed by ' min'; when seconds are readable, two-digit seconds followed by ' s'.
8 h 52 min 53 s
